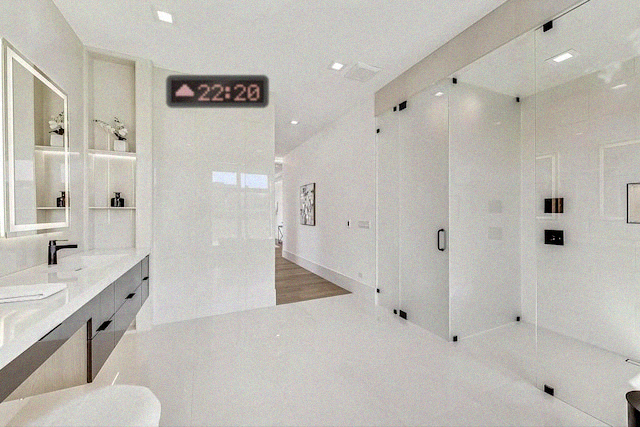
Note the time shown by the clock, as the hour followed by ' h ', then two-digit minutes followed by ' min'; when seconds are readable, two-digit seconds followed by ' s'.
22 h 20 min
